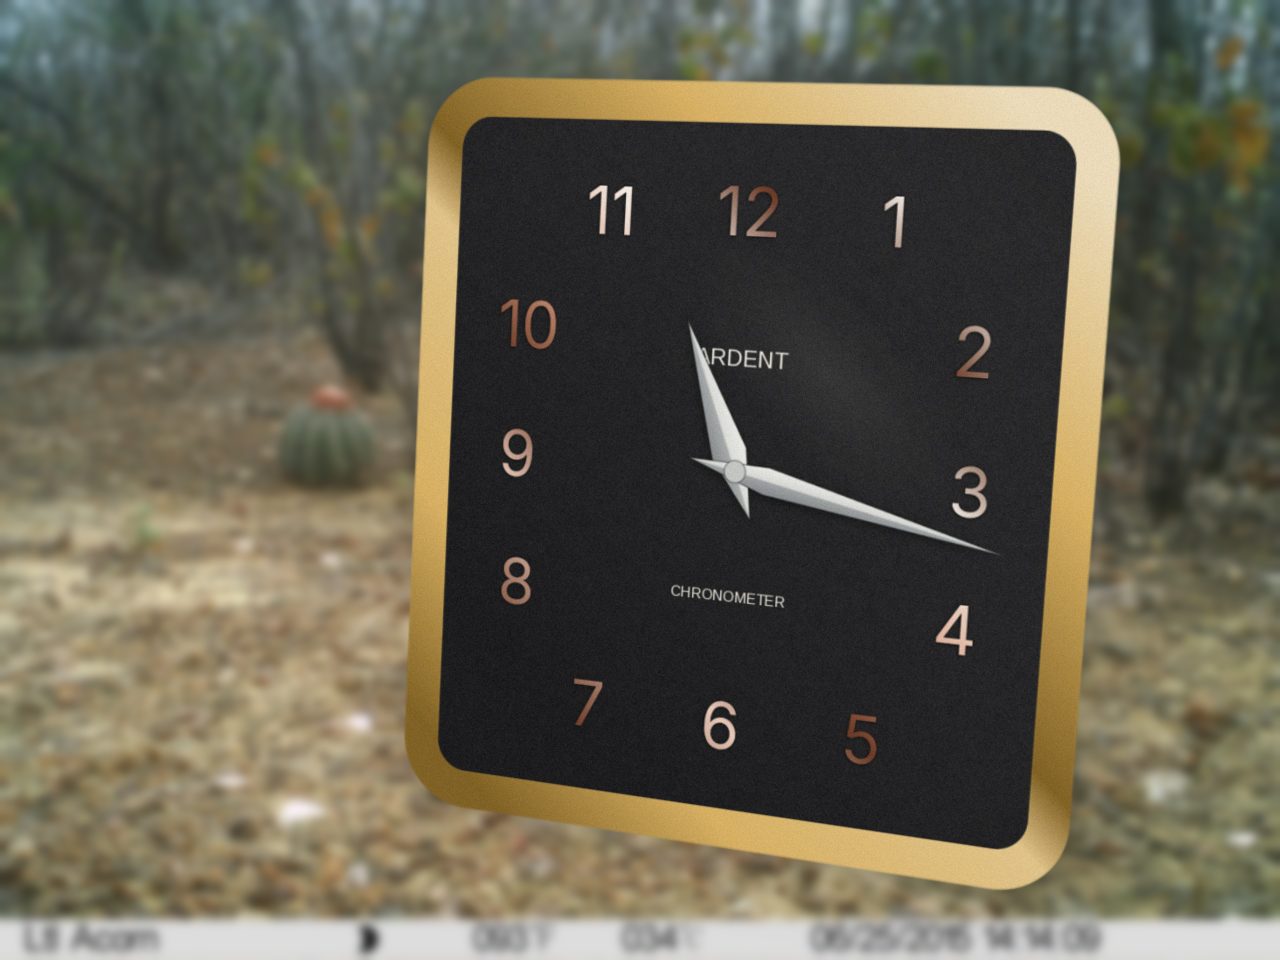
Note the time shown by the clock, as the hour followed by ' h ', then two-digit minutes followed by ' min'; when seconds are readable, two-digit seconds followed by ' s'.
11 h 17 min
